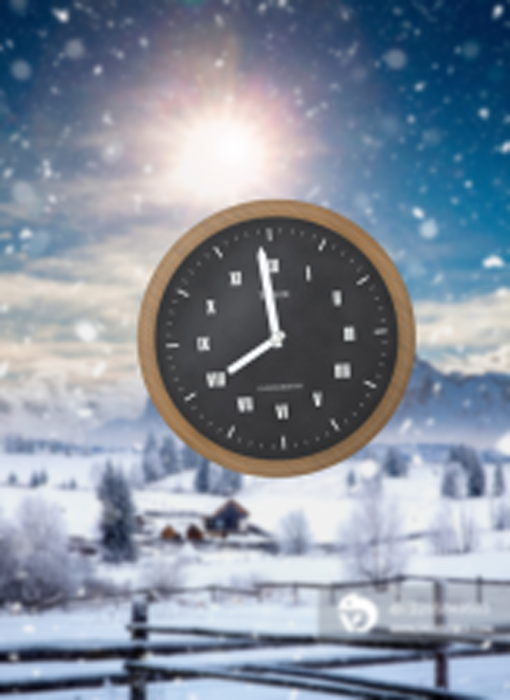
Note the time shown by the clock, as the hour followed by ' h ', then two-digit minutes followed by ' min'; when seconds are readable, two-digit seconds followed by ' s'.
7 h 59 min
